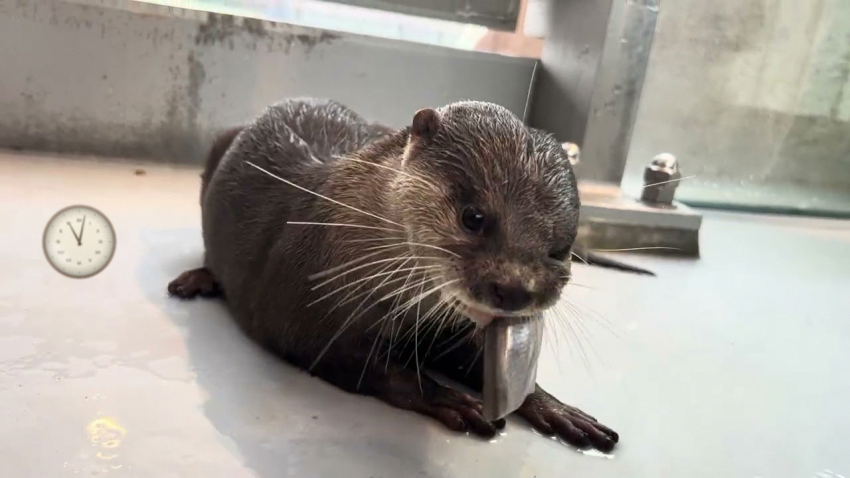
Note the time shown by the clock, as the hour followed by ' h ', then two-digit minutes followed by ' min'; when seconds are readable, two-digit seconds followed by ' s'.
11 h 02 min
